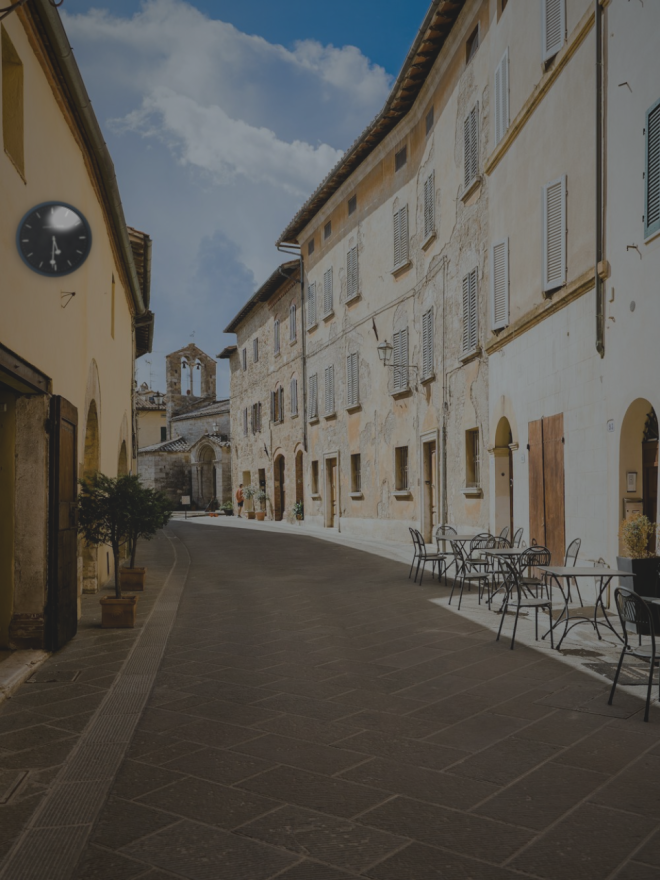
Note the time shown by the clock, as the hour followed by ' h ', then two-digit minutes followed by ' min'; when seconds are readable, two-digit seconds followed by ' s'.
5 h 31 min
